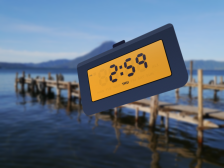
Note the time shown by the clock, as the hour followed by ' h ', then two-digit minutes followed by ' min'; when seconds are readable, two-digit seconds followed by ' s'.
2 h 59 min
